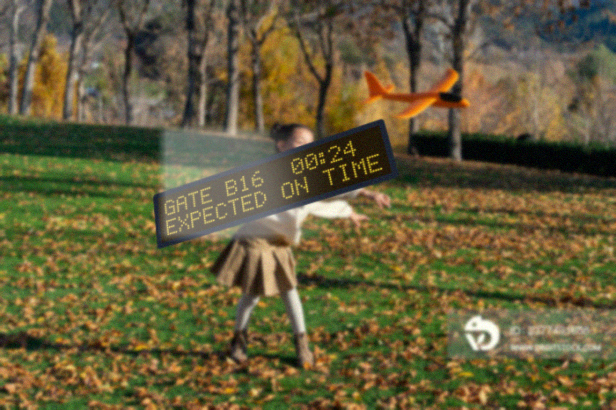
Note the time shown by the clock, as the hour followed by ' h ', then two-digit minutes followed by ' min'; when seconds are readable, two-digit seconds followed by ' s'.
0 h 24 min
